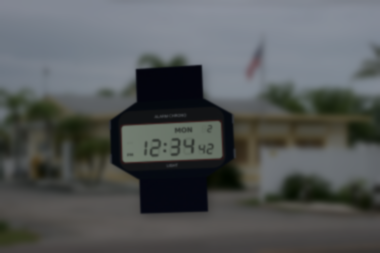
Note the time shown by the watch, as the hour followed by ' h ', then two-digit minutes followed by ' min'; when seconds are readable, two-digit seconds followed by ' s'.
12 h 34 min 42 s
